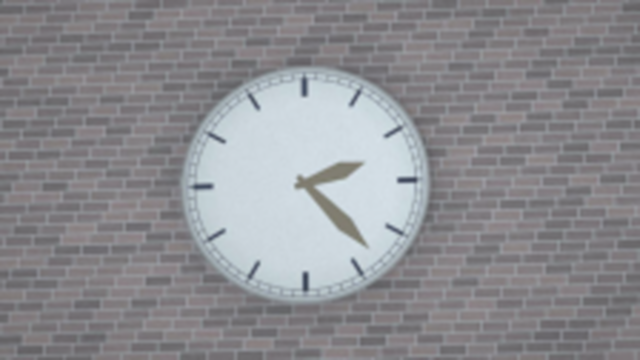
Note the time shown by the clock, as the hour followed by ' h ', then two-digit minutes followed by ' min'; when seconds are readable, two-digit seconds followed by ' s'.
2 h 23 min
